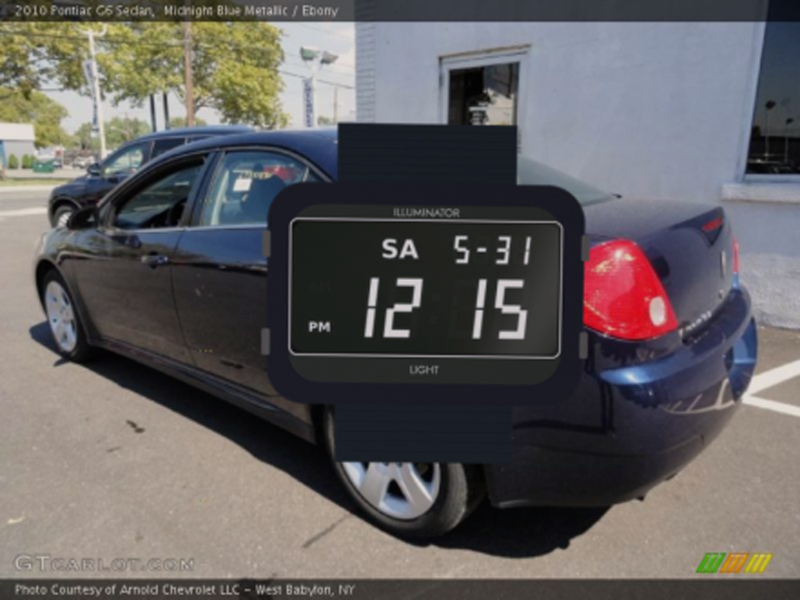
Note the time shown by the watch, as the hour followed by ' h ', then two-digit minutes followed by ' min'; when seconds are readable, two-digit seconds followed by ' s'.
12 h 15 min
